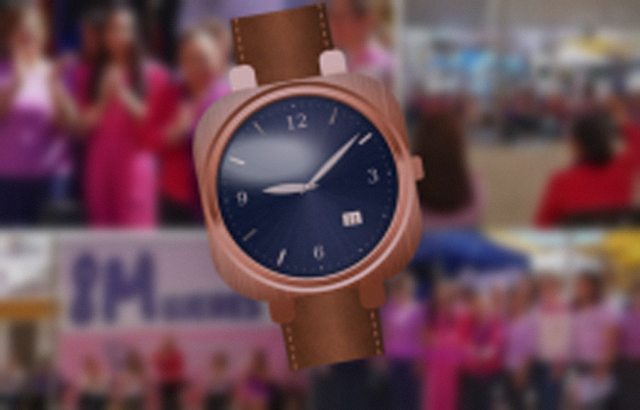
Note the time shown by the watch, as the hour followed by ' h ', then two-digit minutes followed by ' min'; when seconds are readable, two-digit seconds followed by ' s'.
9 h 09 min
